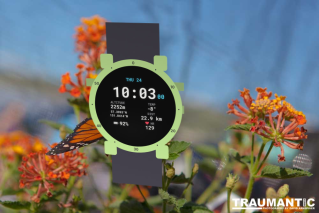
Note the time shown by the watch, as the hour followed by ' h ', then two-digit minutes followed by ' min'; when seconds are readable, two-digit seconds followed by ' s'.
10 h 03 min
